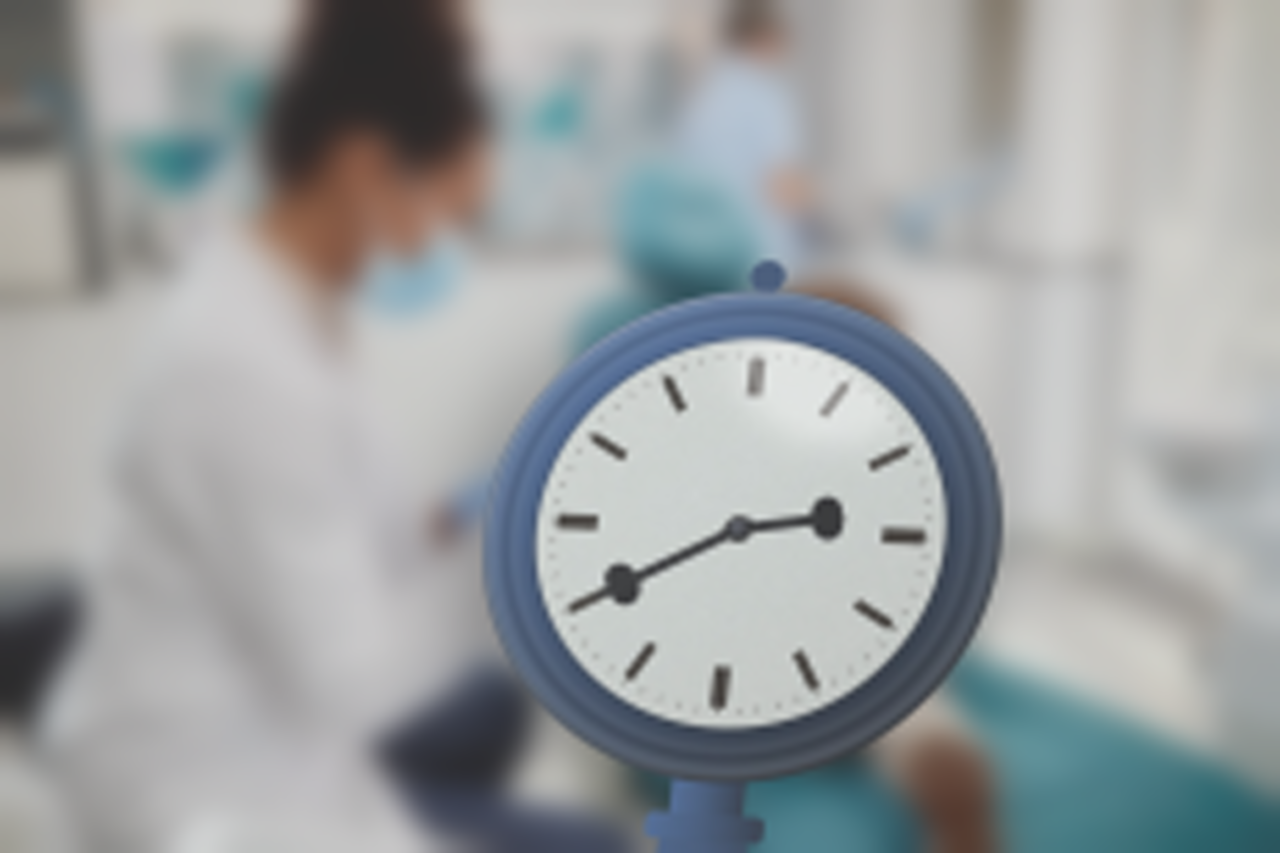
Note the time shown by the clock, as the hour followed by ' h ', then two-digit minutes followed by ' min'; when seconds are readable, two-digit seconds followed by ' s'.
2 h 40 min
